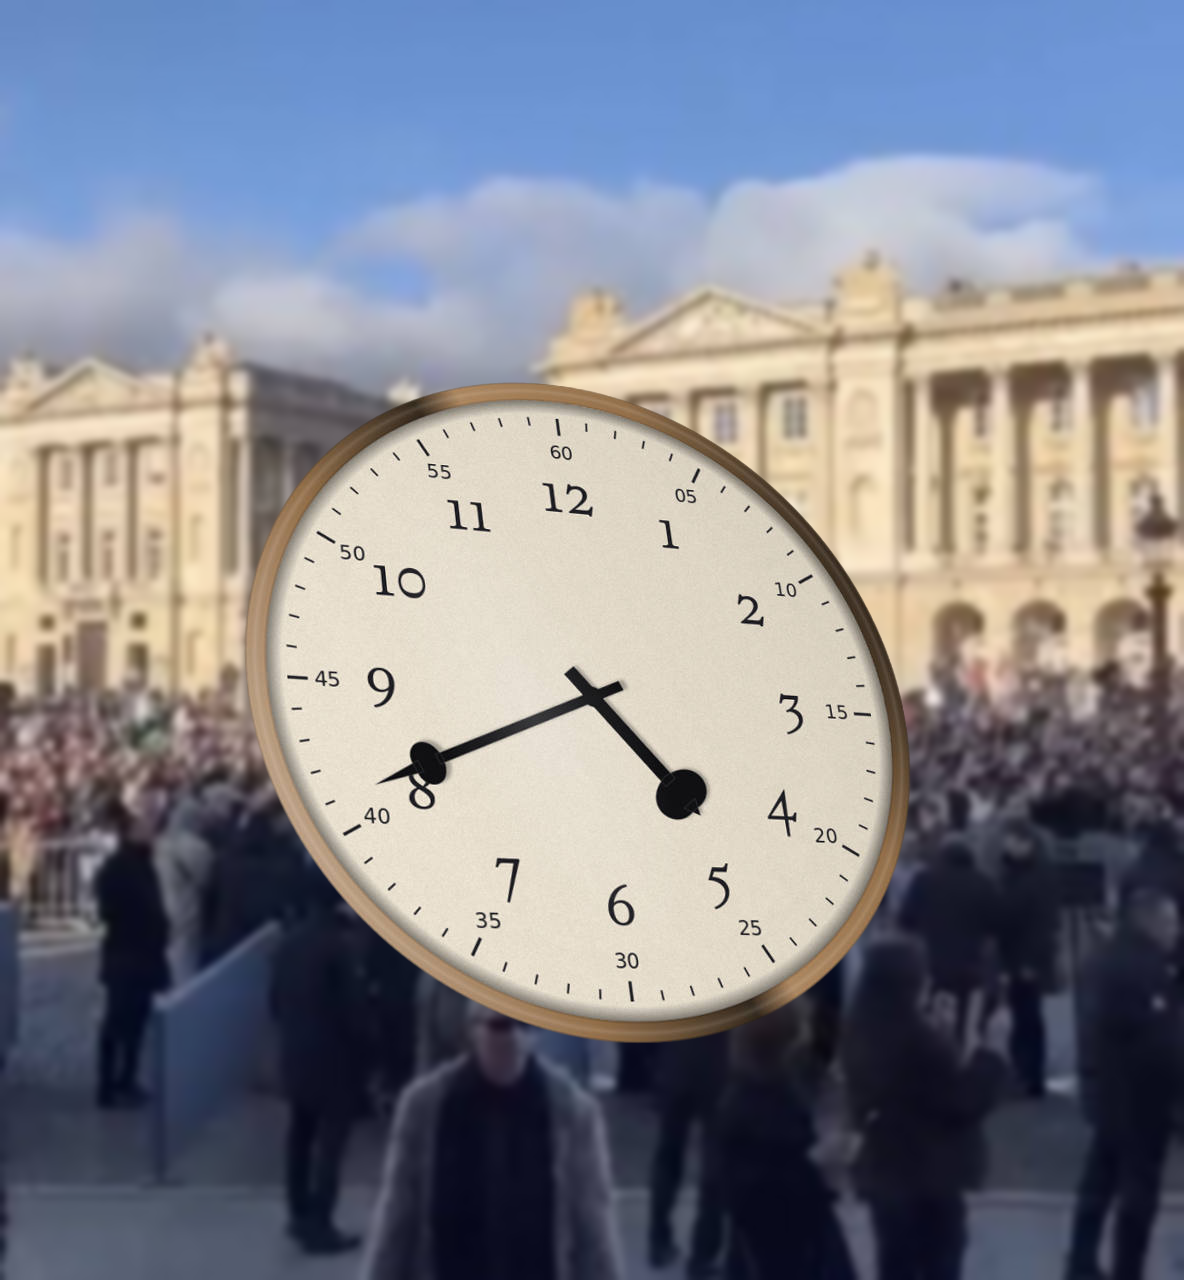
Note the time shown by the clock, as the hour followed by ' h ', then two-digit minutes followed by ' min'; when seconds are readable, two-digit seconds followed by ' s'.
4 h 41 min
